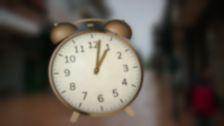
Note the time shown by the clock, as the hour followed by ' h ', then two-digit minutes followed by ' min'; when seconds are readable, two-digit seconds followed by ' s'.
1 h 02 min
